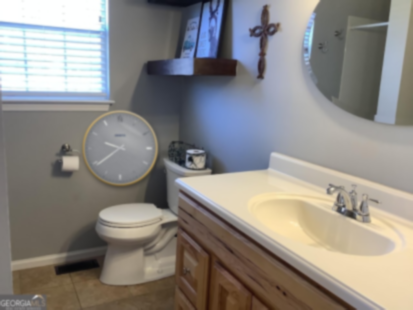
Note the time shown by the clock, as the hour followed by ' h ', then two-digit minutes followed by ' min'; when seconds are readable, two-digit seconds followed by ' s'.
9 h 39 min
